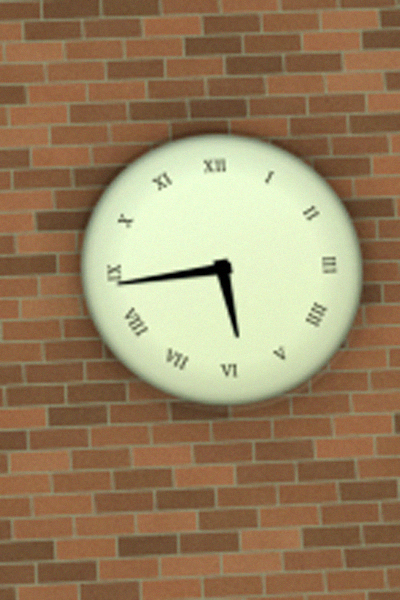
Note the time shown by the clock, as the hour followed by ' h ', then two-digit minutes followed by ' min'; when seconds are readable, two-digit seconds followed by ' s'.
5 h 44 min
